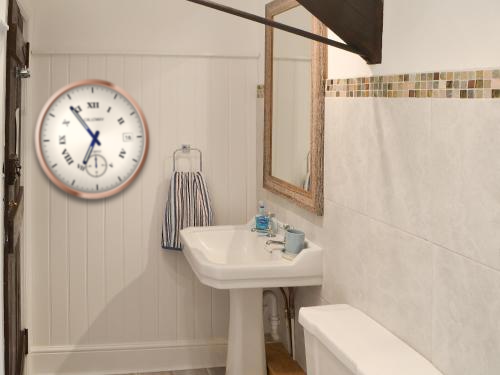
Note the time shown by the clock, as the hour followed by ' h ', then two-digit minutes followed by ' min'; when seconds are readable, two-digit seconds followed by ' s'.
6 h 54 min
